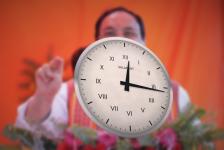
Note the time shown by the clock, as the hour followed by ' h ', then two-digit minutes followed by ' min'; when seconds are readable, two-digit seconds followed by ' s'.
12 h 16 min
